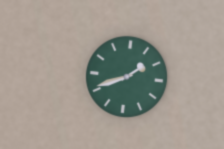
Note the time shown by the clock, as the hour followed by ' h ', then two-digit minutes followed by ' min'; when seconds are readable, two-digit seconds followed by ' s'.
1 h 41 min
